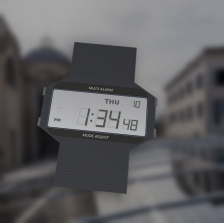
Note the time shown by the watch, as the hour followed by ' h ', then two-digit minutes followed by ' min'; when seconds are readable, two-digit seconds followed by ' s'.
1 h 34 min 48 s
